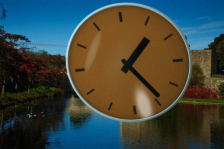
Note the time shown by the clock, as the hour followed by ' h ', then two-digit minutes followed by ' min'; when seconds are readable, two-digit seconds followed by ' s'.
1 h 24 min
